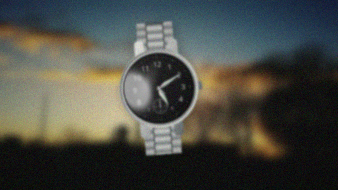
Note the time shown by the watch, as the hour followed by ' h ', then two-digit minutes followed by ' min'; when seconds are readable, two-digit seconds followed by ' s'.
5 h 10 min
